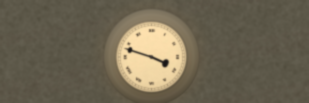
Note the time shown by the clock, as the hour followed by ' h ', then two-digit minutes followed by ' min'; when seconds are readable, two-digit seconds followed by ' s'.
3 h 48 min
